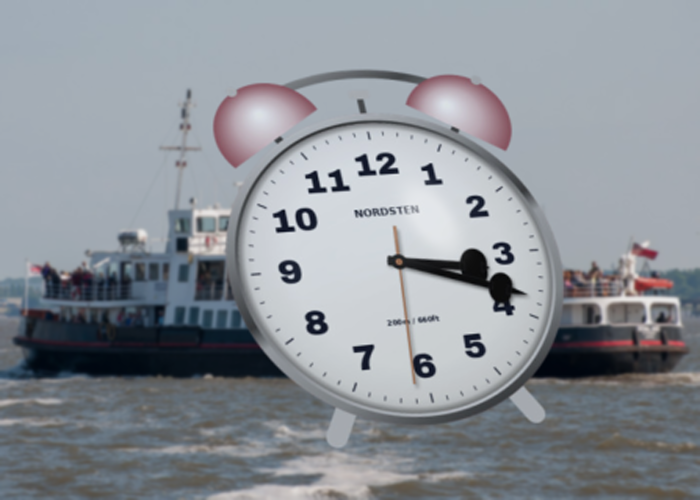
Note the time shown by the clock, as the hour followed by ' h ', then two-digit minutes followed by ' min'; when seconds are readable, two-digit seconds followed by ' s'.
3 h 18 min 31 s
